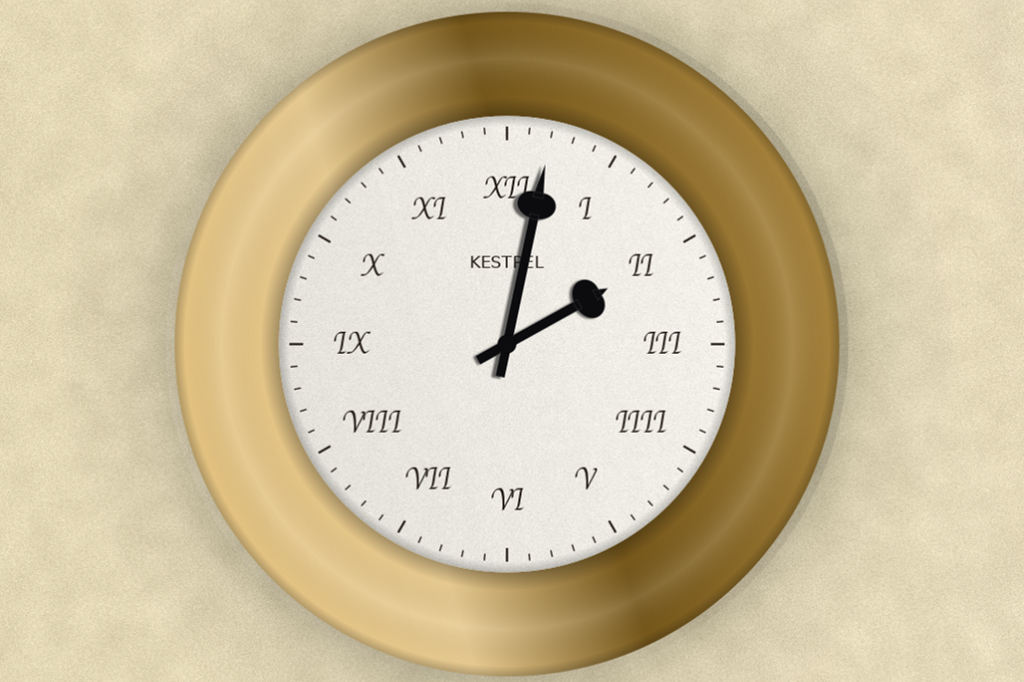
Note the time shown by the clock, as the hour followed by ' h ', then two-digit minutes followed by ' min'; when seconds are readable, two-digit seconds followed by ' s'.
2 h 02 min
